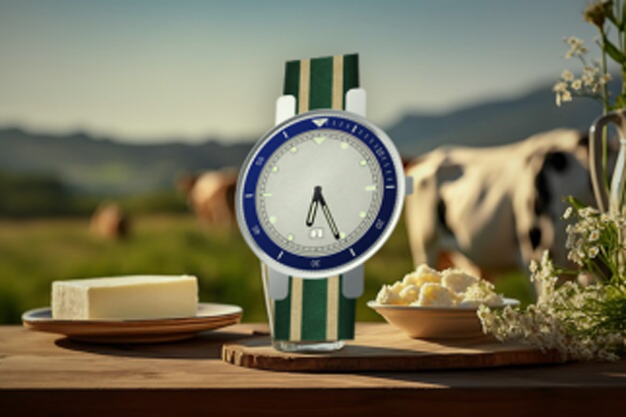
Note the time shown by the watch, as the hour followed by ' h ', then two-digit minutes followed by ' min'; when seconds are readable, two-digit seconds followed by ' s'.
6 h 26 min
